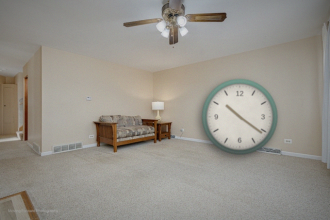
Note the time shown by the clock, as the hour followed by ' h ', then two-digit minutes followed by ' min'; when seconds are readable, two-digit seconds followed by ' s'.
10 h 21 min
